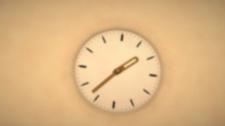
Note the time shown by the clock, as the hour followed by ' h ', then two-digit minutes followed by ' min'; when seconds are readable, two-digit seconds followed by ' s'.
1 h 37 min
